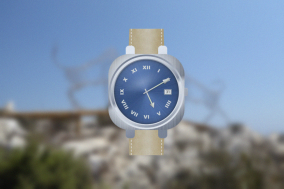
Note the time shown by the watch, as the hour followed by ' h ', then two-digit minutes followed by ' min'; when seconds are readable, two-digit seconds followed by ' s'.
5 h 10 min
